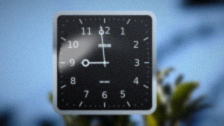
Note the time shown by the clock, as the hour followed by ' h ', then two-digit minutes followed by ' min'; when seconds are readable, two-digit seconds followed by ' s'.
8 h 59 min
